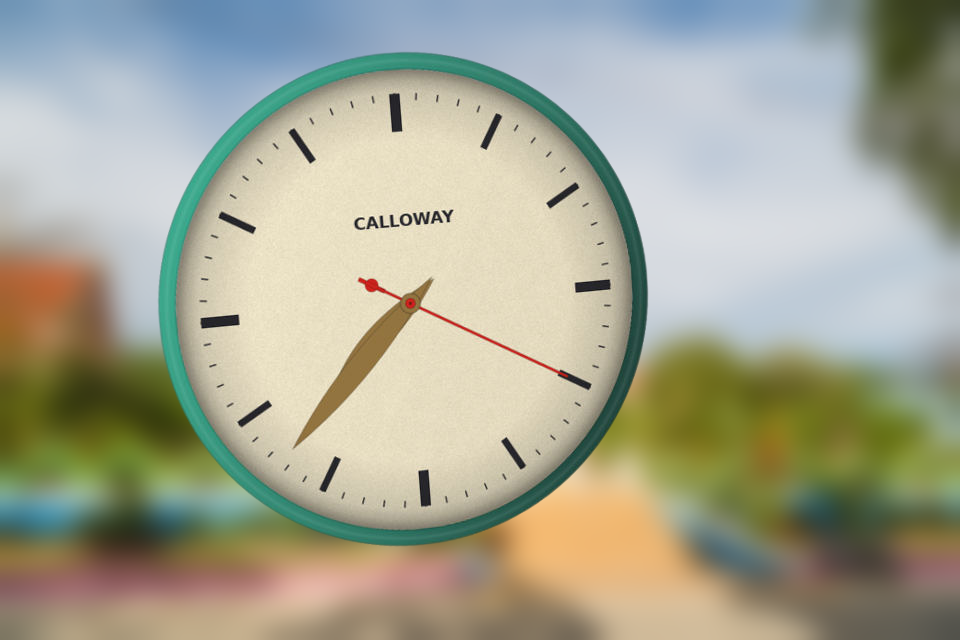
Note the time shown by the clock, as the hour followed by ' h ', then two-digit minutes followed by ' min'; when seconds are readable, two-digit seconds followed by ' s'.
7 h 37 min 20 s
